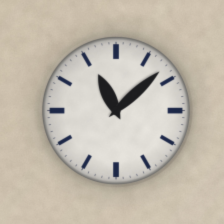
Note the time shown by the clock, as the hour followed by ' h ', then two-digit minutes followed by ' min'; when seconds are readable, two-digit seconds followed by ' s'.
11 h 08 min
